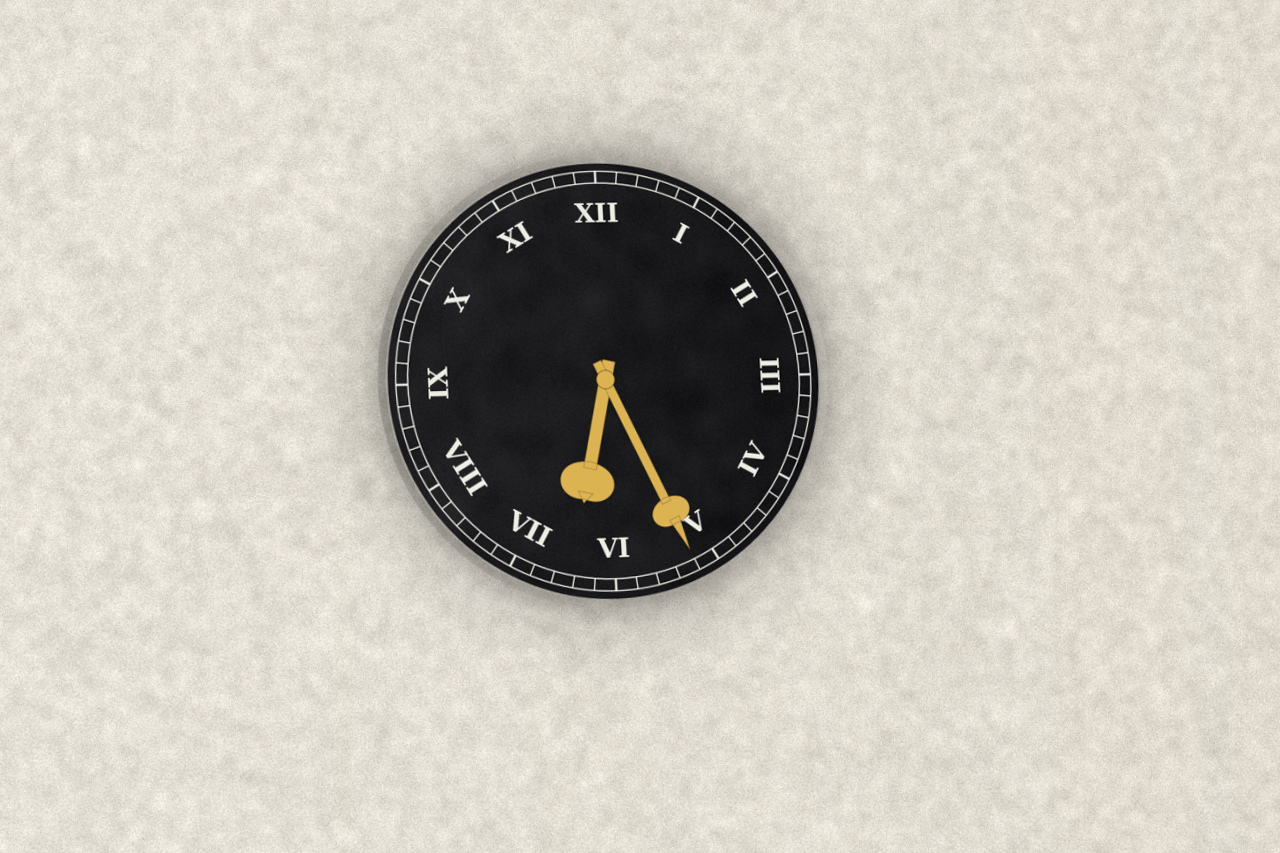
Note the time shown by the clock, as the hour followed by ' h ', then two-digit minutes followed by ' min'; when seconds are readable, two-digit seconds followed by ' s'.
6 h 26 min
